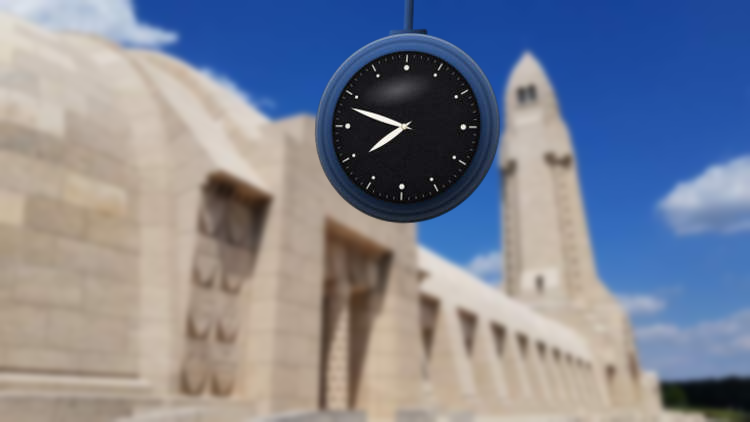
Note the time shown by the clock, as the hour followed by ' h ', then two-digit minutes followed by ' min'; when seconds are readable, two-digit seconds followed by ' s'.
7 h 48 min
